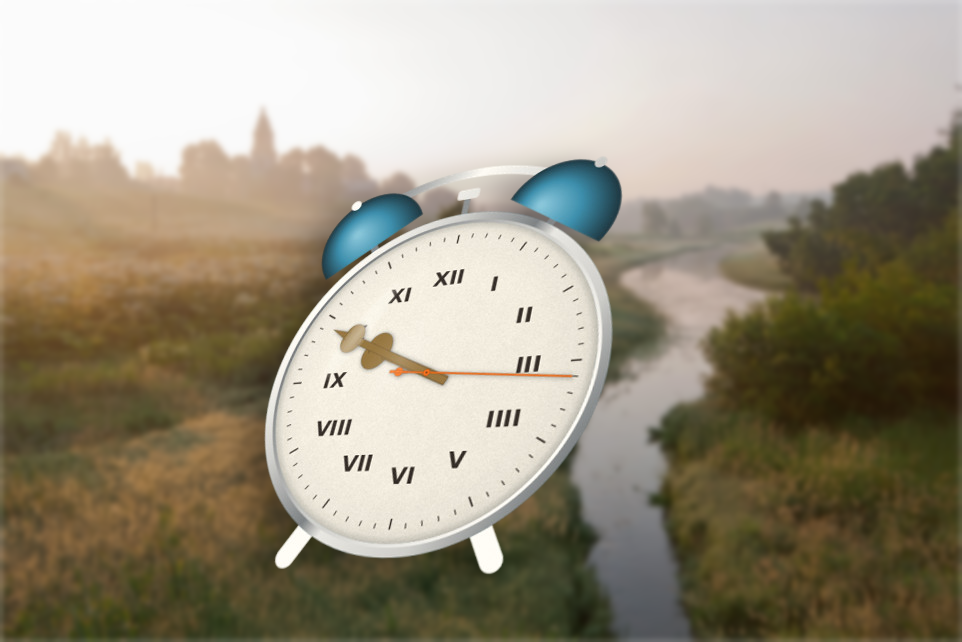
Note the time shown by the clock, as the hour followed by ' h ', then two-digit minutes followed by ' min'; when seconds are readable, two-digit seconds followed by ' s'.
9 h 49 min 16 s
